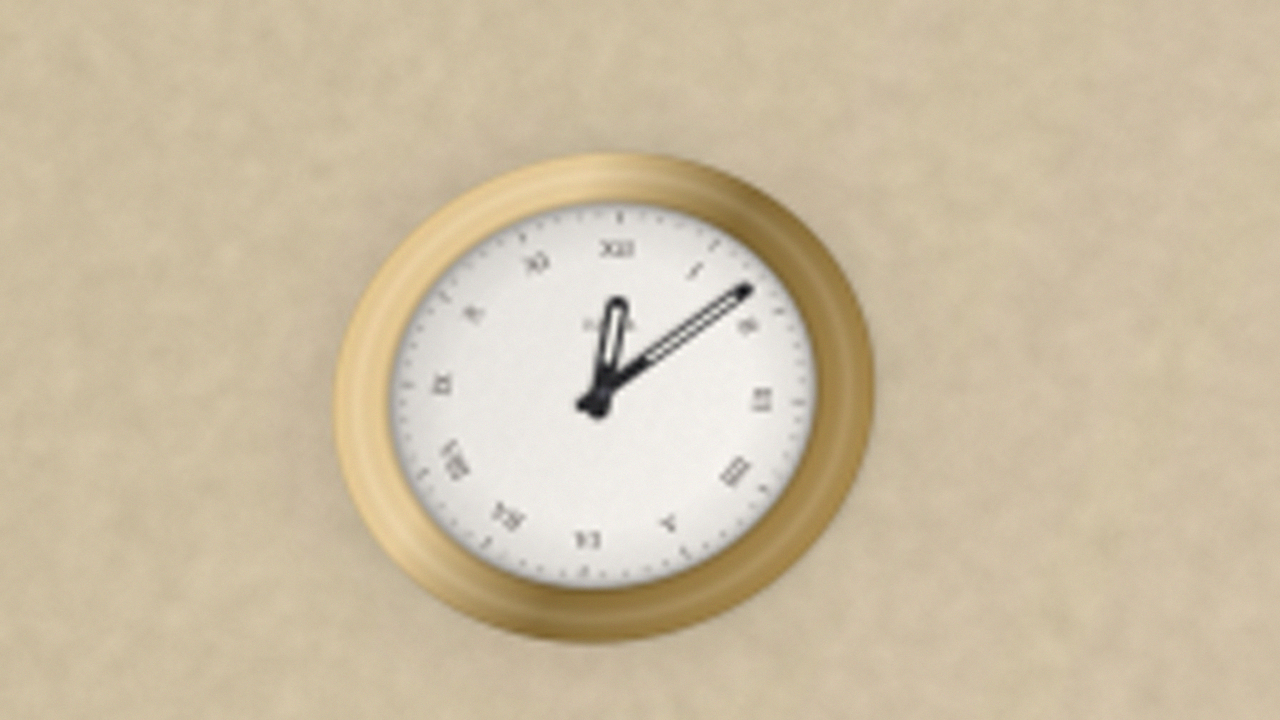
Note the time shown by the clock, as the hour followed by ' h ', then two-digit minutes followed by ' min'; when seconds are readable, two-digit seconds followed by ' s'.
12 h 08 min
